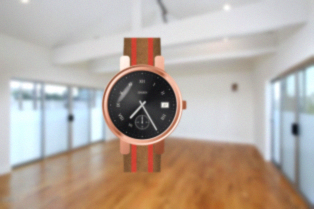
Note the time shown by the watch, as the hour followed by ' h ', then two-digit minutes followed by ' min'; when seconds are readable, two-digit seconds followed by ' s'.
7 h 25 min
